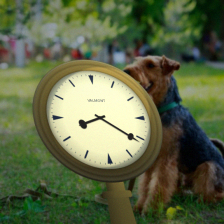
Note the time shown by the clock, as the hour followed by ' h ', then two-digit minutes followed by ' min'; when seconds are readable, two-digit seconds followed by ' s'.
8 h 21 min
